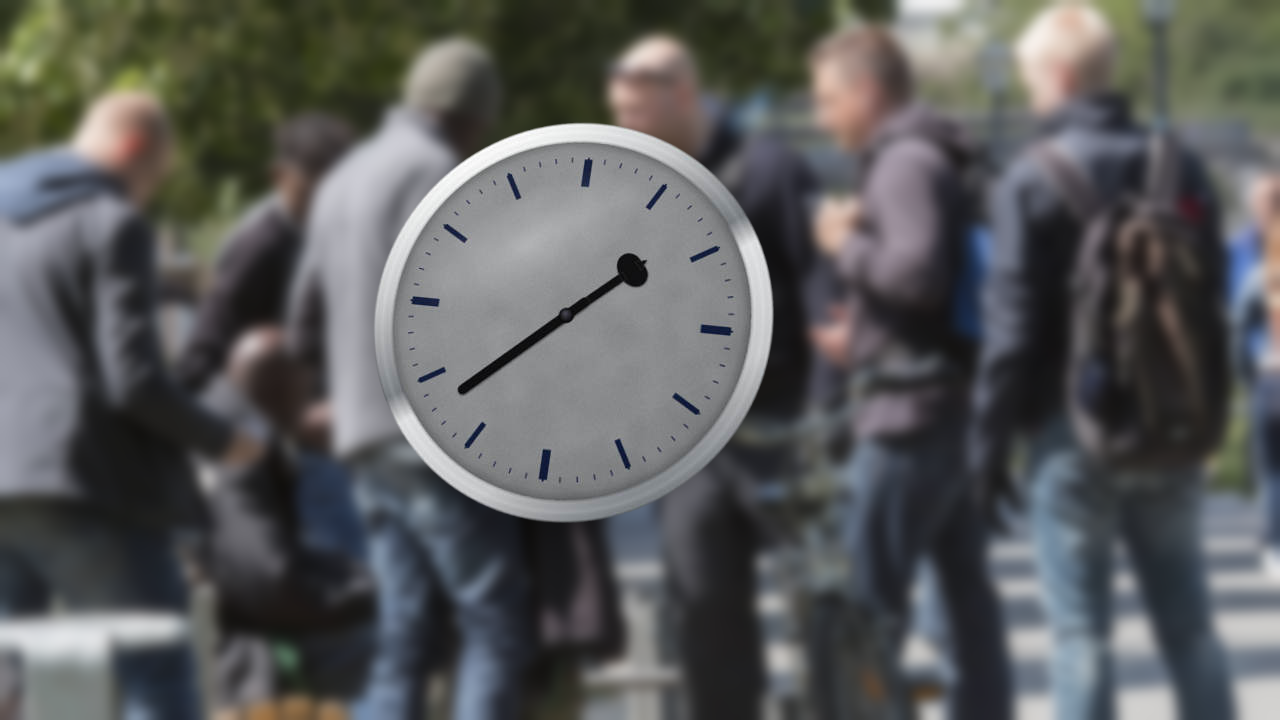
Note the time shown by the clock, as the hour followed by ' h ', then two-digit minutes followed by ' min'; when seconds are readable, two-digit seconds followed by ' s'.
1 h 38 min
